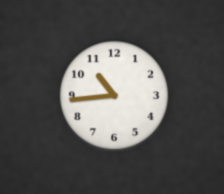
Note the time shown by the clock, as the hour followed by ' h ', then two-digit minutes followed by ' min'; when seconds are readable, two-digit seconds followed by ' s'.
10 h 44 min
